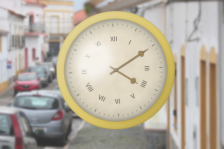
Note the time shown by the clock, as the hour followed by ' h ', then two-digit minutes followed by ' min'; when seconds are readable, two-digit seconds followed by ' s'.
4 h 10 min
